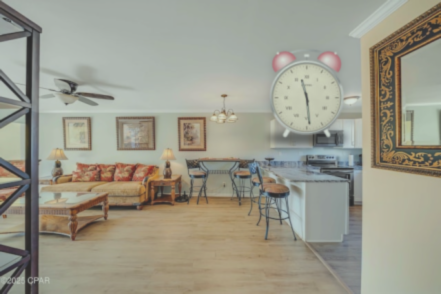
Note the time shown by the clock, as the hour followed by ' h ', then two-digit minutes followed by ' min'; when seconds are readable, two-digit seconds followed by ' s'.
11 h 29 min
